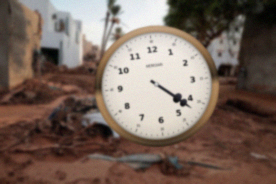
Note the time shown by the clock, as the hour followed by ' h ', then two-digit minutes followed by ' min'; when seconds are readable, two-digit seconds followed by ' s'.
4 h 22 min
